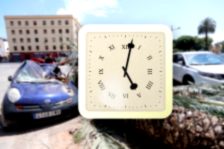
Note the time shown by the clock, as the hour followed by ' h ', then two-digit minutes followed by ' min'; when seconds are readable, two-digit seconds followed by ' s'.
5 h 02 min
